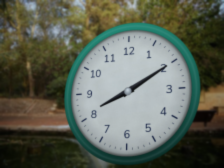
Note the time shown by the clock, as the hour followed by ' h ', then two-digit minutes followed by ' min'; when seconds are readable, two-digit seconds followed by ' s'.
8 h 10 min
